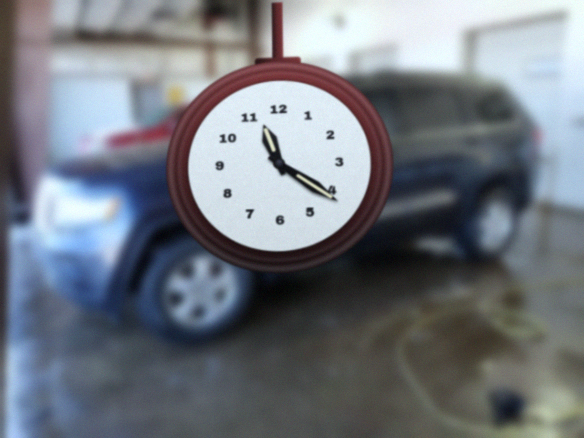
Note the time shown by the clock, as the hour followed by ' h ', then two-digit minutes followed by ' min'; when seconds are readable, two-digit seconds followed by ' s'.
11 h 21 min
